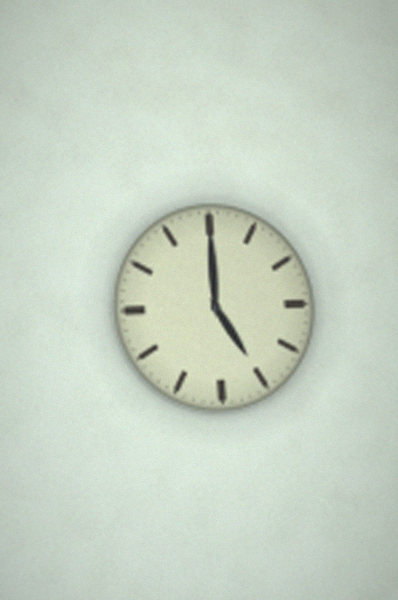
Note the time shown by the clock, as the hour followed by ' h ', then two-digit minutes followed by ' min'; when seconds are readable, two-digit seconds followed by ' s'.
5 h 00 min
